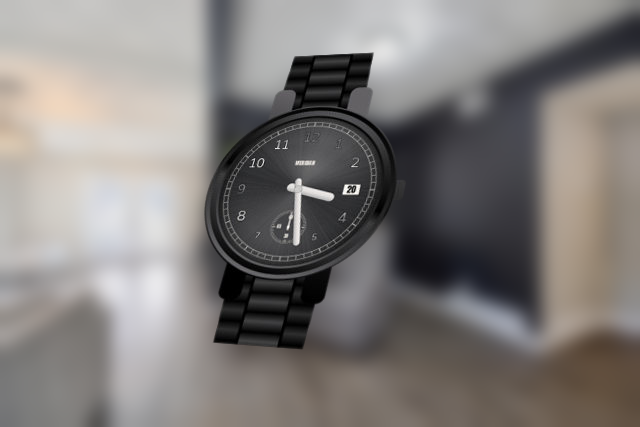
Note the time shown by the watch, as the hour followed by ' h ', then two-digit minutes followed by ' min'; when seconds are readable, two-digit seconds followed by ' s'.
3 h 28 min
